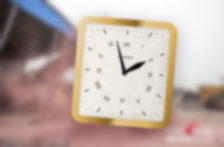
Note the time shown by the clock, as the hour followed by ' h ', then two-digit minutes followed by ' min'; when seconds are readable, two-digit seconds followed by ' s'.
1 h 57 min
